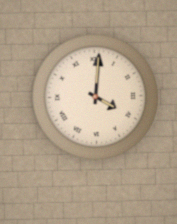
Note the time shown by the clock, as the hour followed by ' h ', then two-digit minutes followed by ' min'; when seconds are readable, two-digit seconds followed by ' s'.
4 h 01 min
